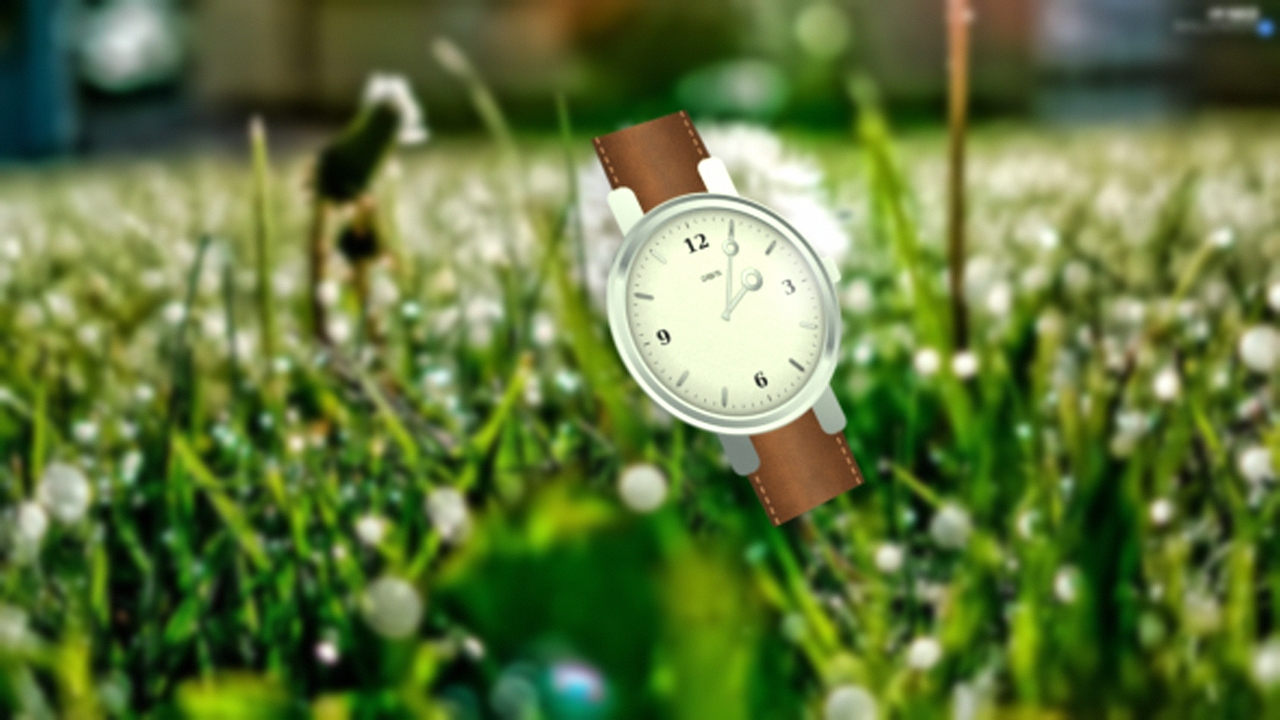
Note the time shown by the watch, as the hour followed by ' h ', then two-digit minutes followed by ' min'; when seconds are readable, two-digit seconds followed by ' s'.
2 h 05 min
